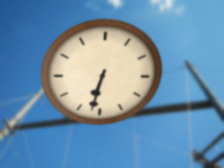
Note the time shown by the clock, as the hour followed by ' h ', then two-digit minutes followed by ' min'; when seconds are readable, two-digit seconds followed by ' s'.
6 h 32 min
